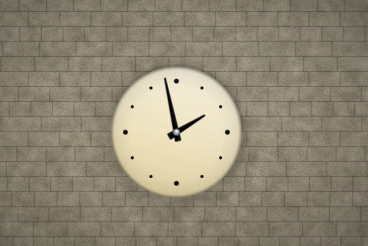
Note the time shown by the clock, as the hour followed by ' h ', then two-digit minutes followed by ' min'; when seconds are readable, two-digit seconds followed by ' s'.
1 h 58 min
